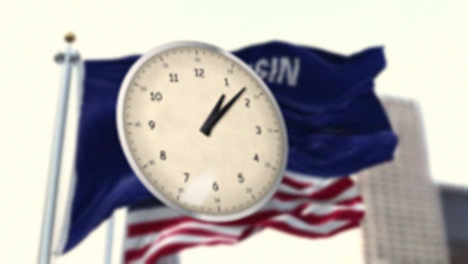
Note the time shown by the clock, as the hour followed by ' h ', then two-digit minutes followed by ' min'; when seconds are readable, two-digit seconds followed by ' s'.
1 h 08 min
